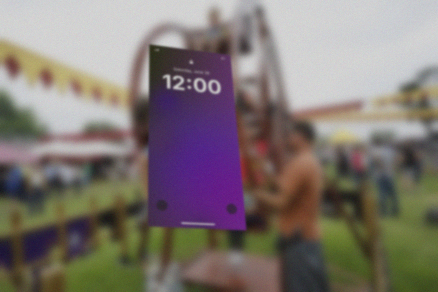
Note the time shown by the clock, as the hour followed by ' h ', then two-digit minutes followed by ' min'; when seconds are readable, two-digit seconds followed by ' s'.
12 h 00 min
